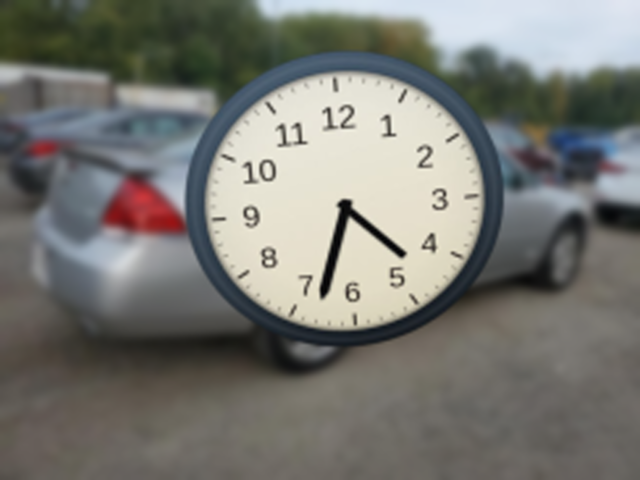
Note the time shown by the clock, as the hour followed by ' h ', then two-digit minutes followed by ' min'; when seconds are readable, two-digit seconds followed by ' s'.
4 h 33 min
